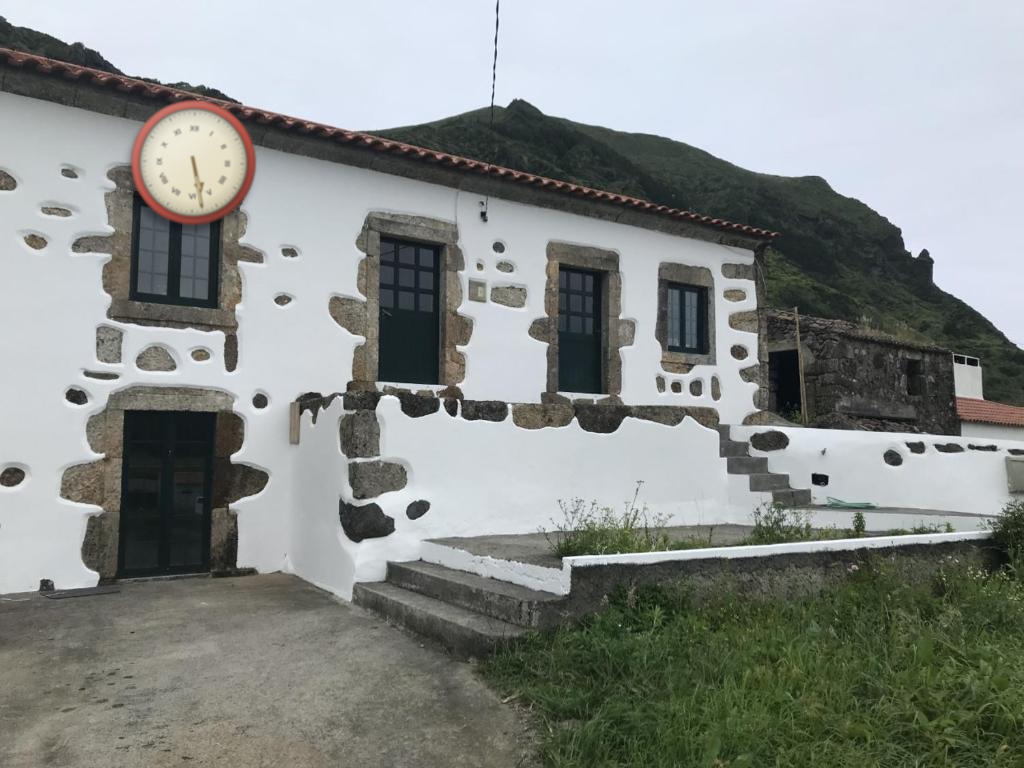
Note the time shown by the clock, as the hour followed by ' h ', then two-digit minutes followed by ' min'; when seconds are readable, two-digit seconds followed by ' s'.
5 h 28 min
